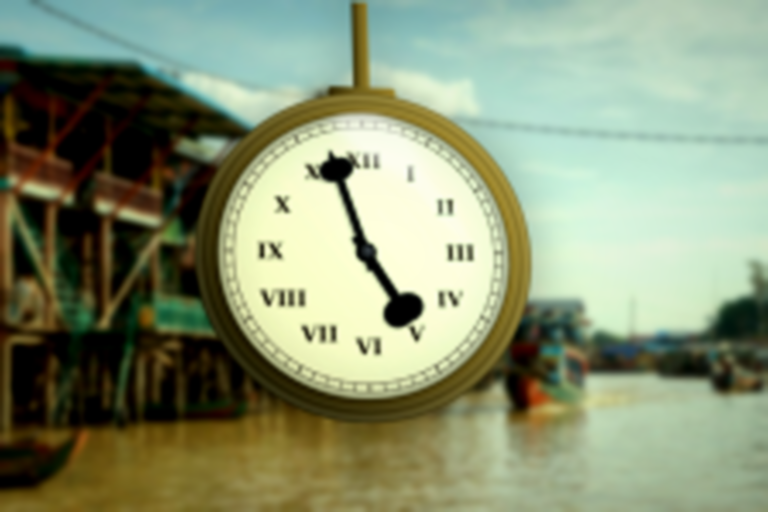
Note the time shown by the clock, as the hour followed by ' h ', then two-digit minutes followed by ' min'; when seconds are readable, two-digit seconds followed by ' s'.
4 h 57 min
